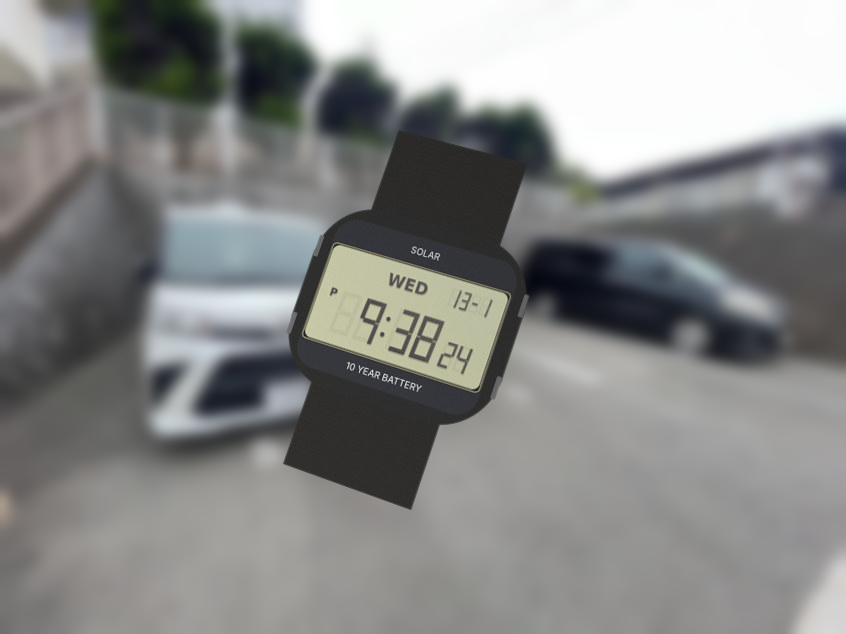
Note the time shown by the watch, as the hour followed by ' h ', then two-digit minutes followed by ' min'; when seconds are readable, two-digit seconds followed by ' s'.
9 h 38 min 24 s
